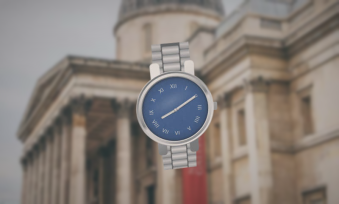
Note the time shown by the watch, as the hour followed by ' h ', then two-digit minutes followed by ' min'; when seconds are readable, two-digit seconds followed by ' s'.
8 h 10 min
